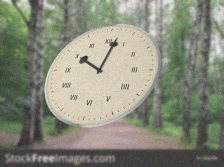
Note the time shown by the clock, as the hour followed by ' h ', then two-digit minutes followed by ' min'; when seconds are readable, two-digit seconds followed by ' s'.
10 h 02 min
